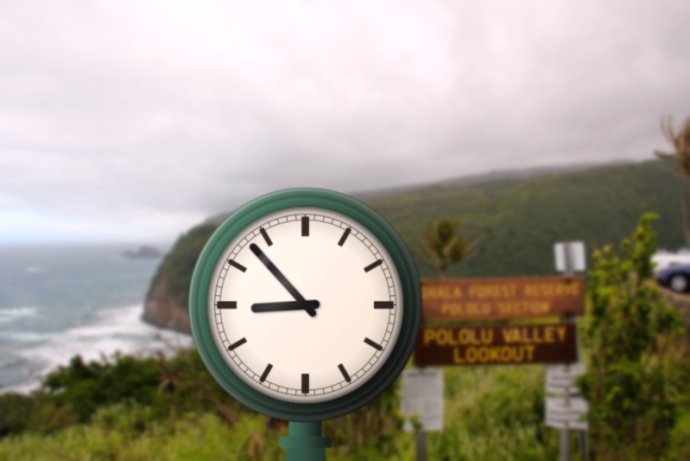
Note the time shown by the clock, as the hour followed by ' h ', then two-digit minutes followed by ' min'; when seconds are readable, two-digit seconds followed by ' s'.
8 h 53 min
